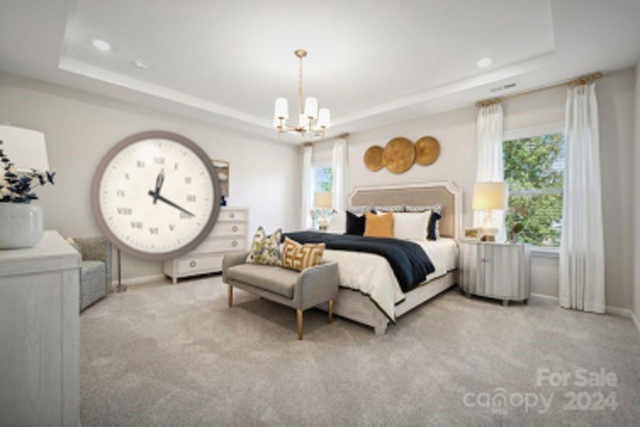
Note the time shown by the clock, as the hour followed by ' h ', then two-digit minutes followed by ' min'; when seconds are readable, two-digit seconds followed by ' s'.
12 h 19 min
